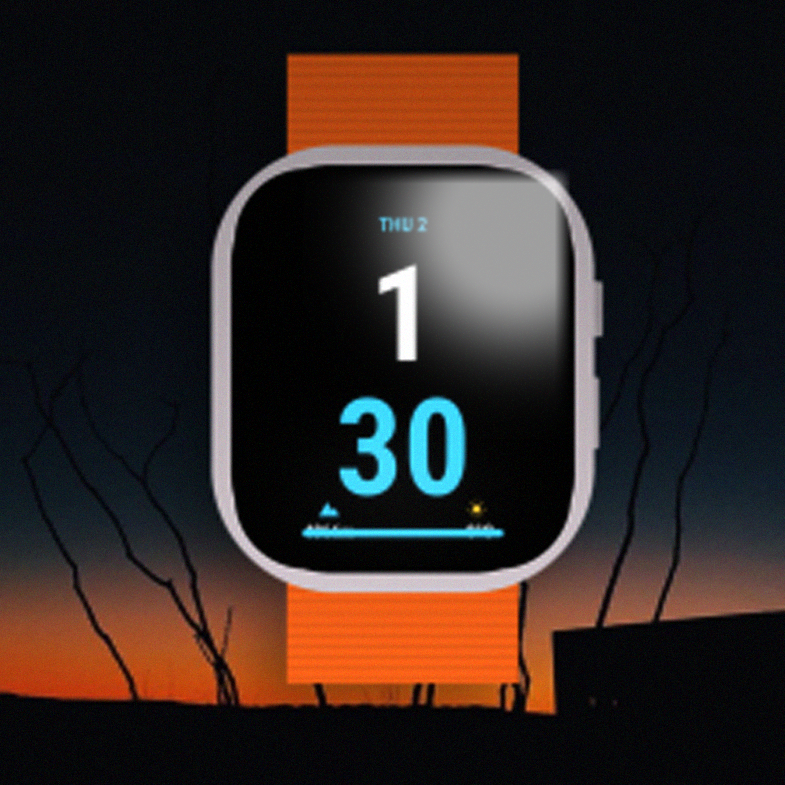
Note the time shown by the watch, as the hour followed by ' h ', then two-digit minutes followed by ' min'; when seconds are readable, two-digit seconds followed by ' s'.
1 h 30 min
